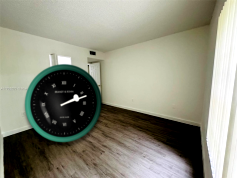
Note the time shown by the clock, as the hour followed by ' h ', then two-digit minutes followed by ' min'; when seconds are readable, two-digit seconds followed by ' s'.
2 h 12 min
